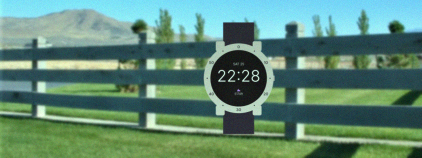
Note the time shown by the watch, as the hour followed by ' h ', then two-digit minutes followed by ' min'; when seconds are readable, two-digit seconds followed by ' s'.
22 h 28 min
